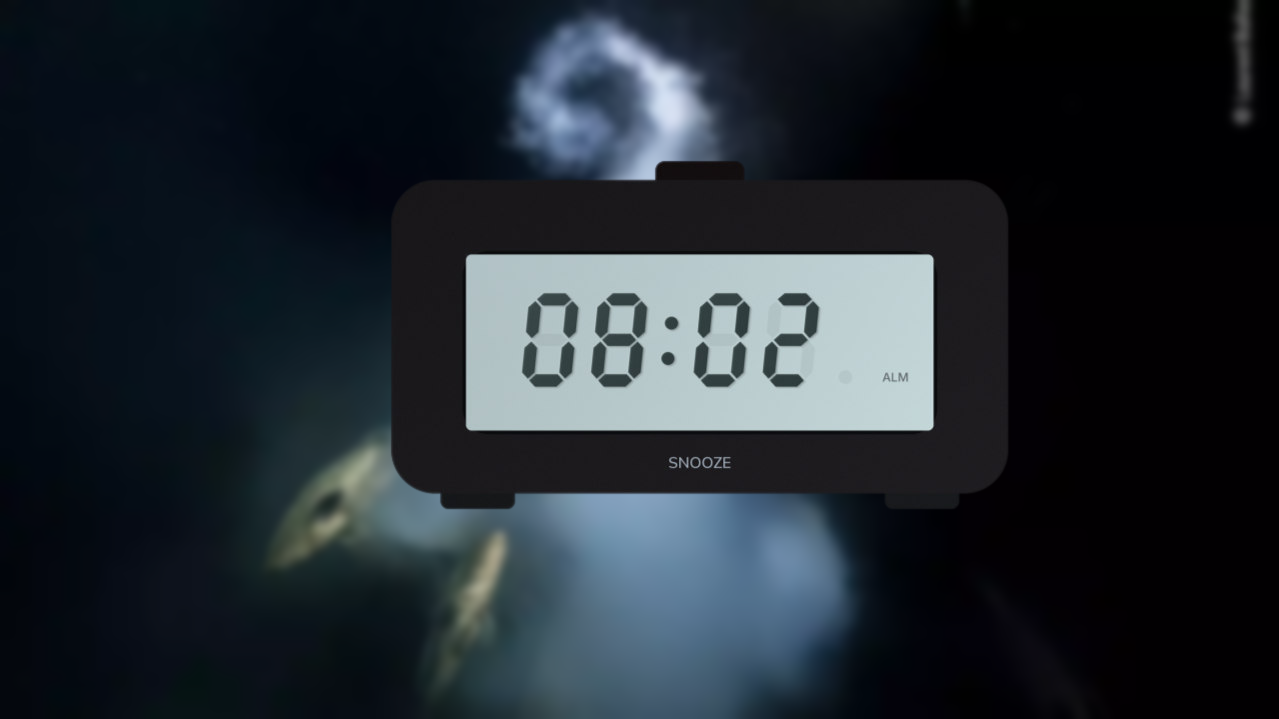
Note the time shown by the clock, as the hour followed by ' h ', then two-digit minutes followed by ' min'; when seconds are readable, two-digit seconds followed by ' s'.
8 h 02 min
